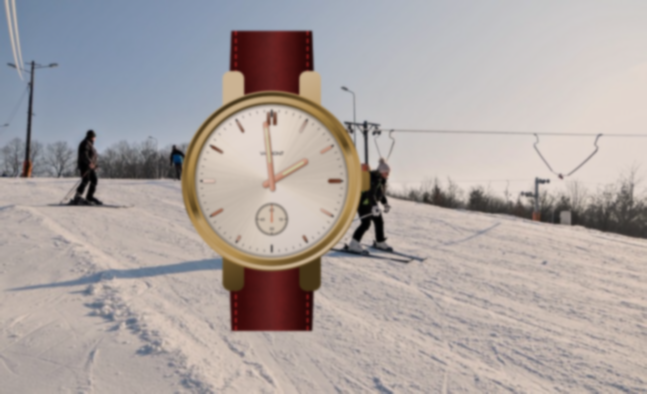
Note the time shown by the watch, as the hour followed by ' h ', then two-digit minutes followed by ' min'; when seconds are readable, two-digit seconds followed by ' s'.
1 h 59 min
